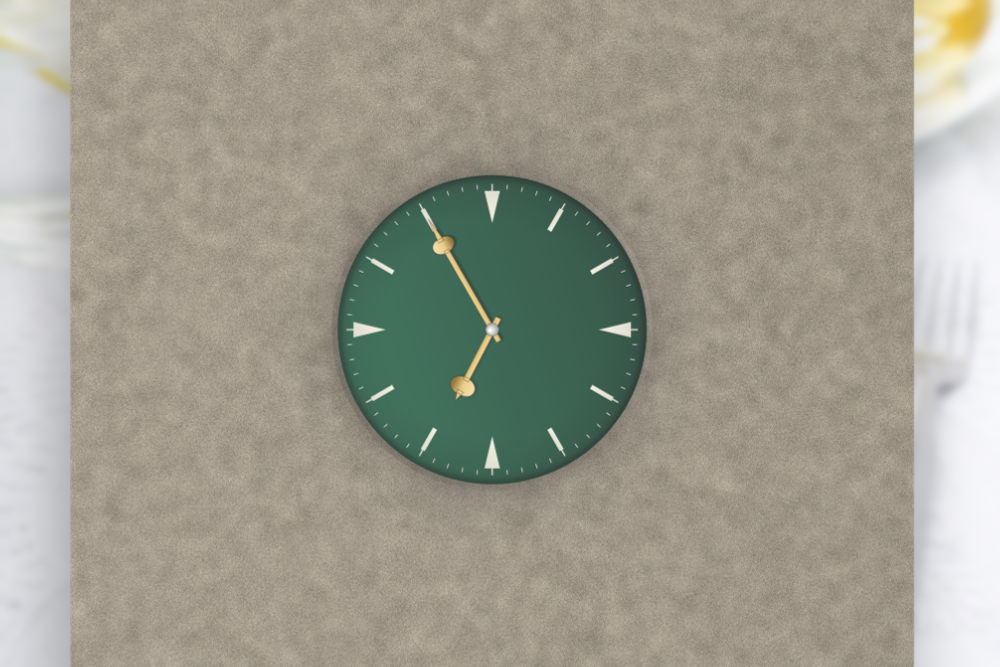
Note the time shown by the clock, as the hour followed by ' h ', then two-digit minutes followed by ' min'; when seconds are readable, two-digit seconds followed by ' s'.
6 h 55 min
